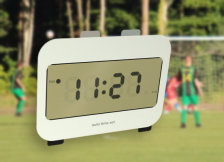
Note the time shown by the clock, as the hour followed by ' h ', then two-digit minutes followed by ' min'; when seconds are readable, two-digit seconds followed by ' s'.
11 h 27 min
